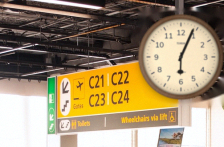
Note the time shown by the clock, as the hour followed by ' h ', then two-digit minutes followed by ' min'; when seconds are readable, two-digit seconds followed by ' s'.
6 h 04 min
